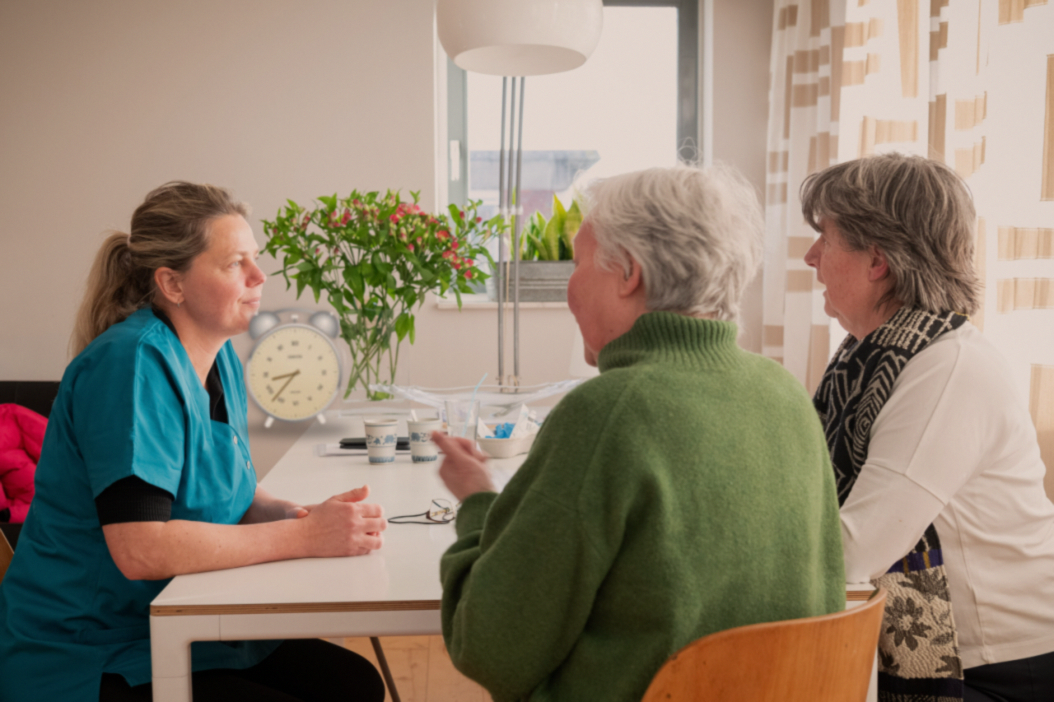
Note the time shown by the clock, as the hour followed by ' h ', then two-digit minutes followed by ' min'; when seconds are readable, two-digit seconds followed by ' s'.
8 h 37 min
